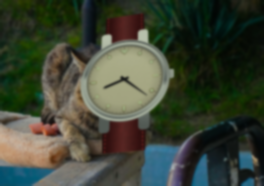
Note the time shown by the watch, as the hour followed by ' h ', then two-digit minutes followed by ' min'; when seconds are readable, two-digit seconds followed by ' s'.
8 h 22 min
